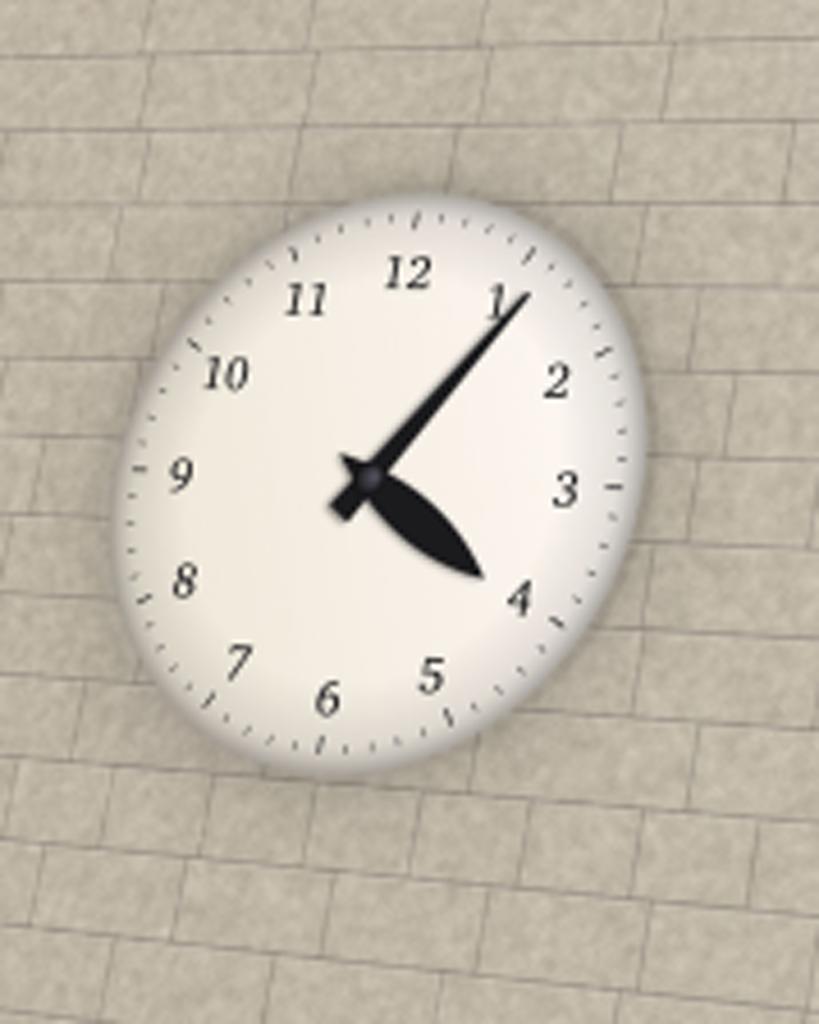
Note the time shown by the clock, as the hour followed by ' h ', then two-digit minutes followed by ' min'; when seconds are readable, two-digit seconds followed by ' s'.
4 h 06 min
